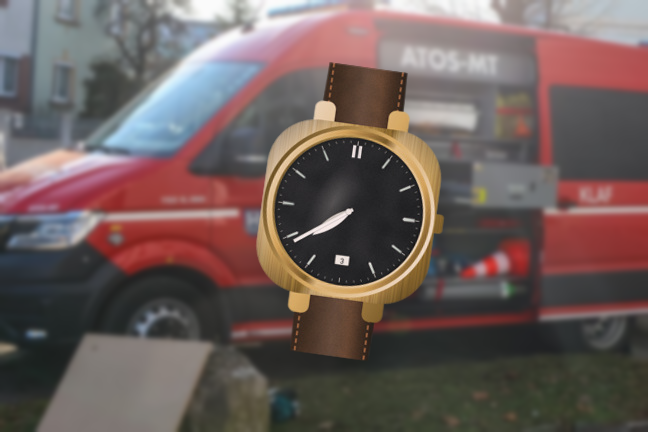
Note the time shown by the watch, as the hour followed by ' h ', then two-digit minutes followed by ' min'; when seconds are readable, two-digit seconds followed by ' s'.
7 h 39 min
